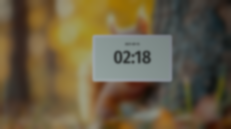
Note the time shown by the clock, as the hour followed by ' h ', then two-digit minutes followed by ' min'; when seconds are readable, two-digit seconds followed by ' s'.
2 h 18 min
